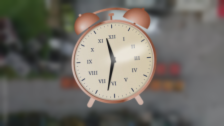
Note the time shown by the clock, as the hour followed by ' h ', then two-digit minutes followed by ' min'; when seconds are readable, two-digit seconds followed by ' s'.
11 h 32 min
